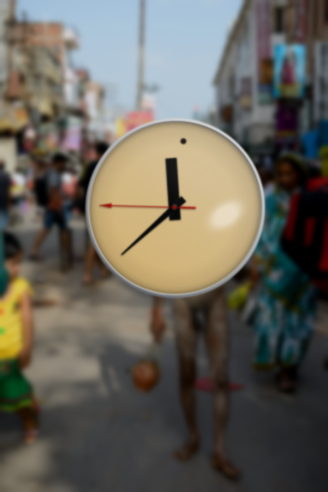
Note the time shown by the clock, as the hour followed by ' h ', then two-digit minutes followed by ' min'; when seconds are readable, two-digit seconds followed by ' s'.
11 h 36 min 44 s
